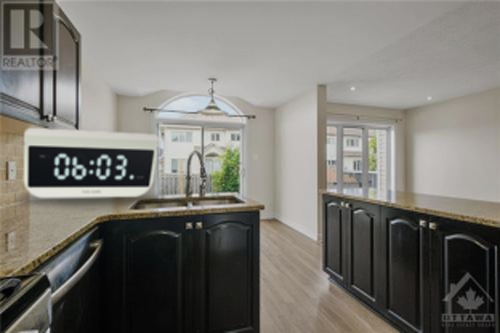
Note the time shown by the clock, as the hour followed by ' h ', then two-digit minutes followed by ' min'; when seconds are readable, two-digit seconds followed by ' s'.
6 h 03 min
